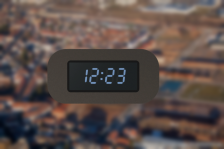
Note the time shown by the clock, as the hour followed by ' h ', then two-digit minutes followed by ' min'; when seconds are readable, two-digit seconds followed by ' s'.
12 h 23 min
